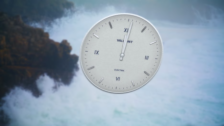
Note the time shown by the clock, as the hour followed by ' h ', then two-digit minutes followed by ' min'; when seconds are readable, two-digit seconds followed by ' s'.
12 h 01 min
